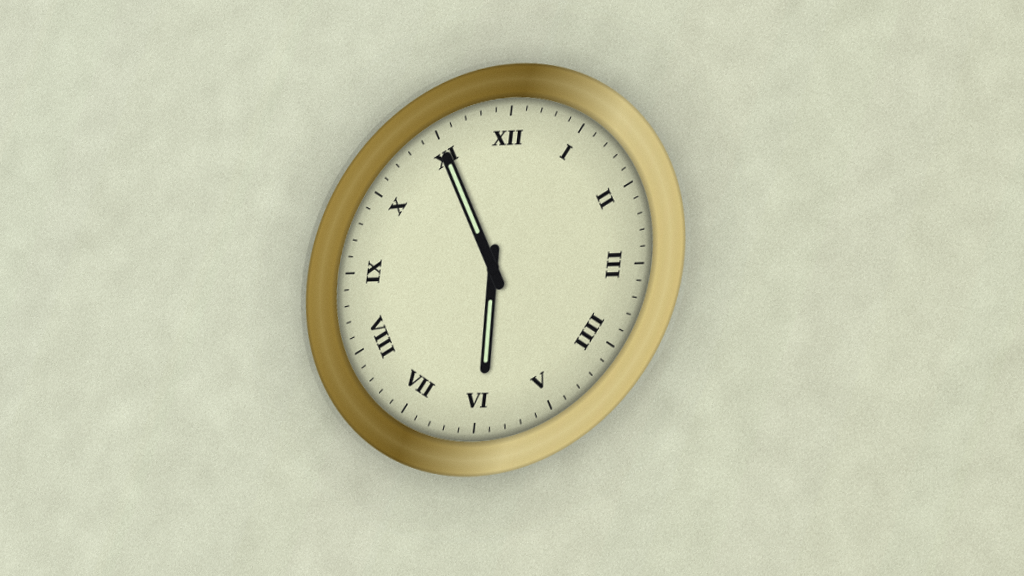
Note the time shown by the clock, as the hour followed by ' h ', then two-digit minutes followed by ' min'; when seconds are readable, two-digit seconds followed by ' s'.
5 h 55 min
